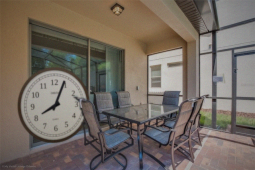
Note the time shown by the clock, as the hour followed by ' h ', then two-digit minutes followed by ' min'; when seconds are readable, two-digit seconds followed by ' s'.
8 h 04 min
